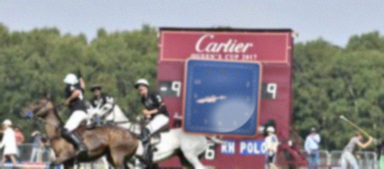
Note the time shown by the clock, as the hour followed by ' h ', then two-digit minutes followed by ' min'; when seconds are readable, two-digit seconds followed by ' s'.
8 h 43 min
